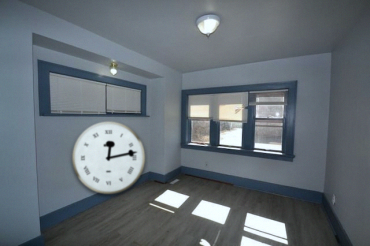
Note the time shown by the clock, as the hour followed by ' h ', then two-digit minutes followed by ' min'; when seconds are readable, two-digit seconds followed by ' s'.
12 h 13 min
